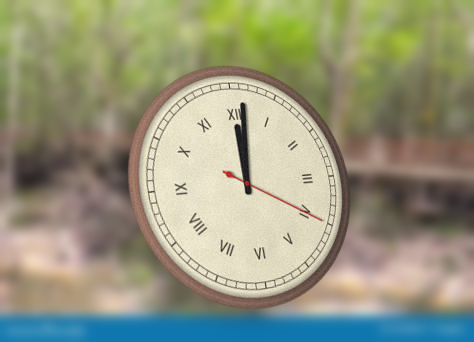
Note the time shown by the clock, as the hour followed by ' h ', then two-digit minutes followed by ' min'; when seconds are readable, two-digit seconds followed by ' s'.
12 h 01 min 20 s
